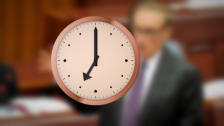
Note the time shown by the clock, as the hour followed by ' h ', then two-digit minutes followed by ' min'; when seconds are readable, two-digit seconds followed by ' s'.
7 h 00 min
